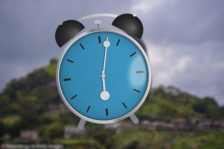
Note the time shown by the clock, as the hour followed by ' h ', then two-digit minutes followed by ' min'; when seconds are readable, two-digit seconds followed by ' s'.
6 h 02 min
